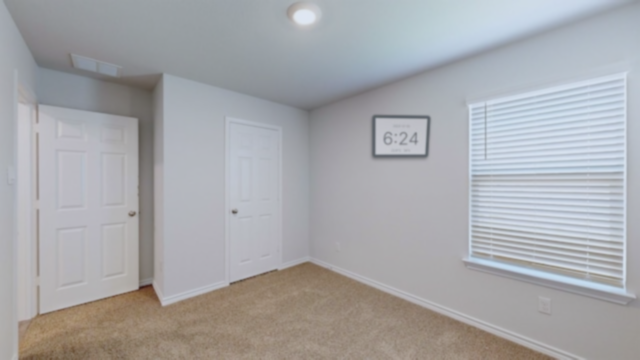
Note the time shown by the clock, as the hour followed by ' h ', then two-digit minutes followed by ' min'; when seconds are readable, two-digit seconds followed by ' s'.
6 h 24 min
